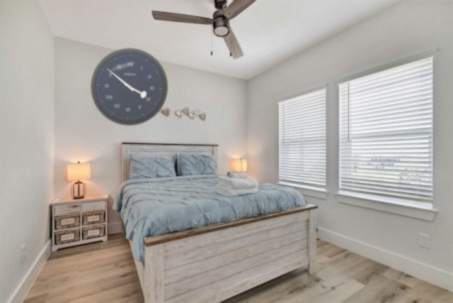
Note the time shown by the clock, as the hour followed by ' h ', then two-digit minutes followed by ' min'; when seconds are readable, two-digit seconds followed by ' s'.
3 h 51 min
